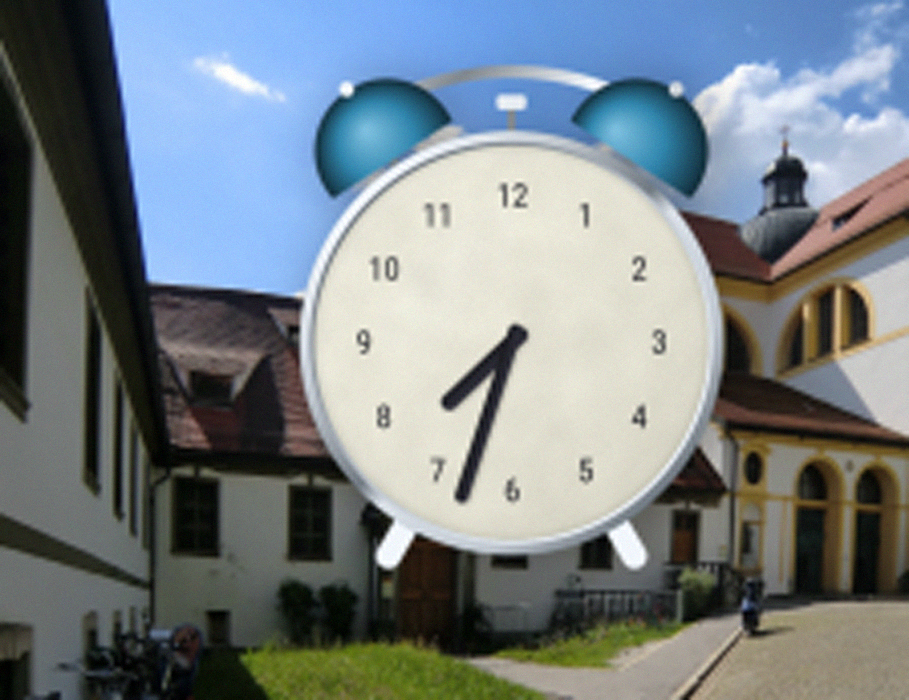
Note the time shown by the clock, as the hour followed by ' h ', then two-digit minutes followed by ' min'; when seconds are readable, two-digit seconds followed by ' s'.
7 h 33 min
